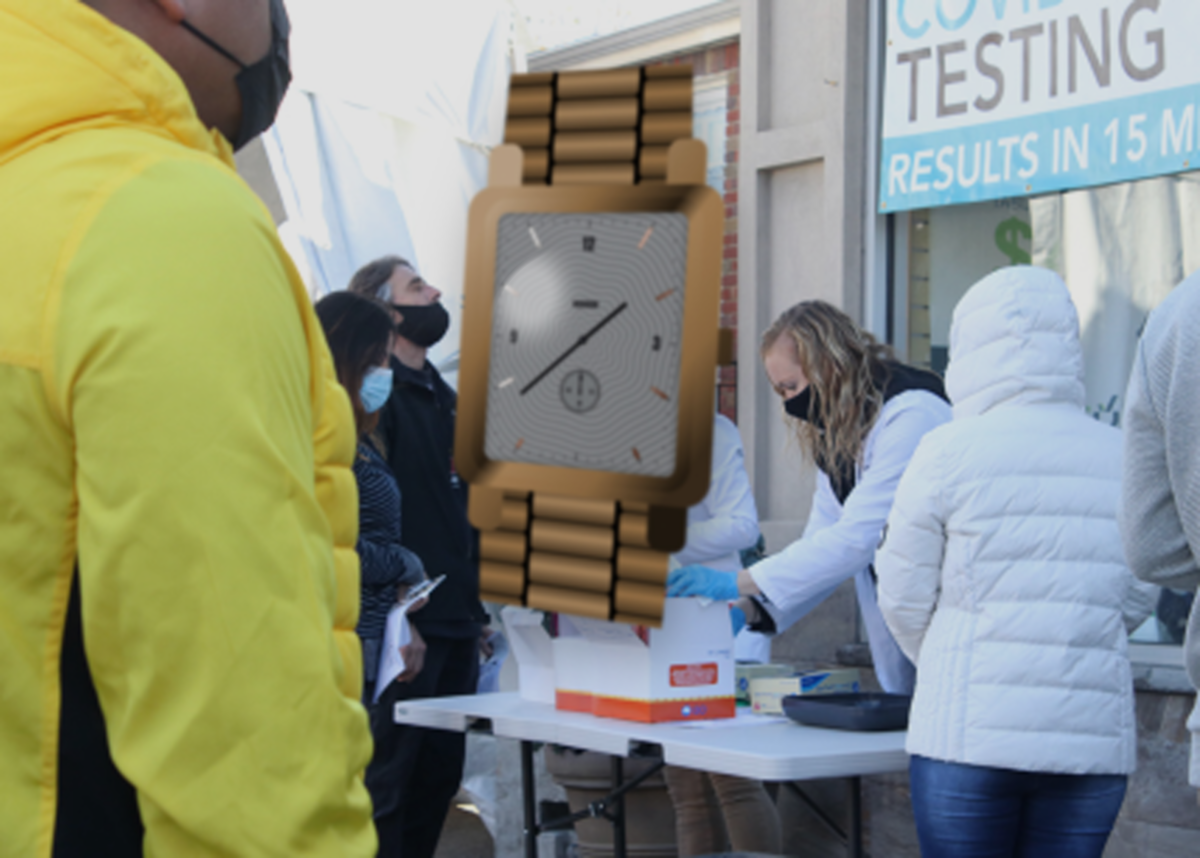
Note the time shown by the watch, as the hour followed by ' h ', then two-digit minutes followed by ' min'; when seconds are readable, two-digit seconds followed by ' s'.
1 h 38 min
